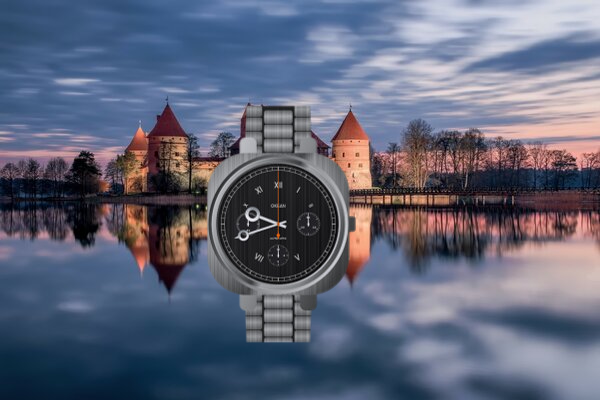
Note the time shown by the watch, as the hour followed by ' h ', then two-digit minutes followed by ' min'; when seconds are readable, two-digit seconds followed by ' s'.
9 h 42 min
